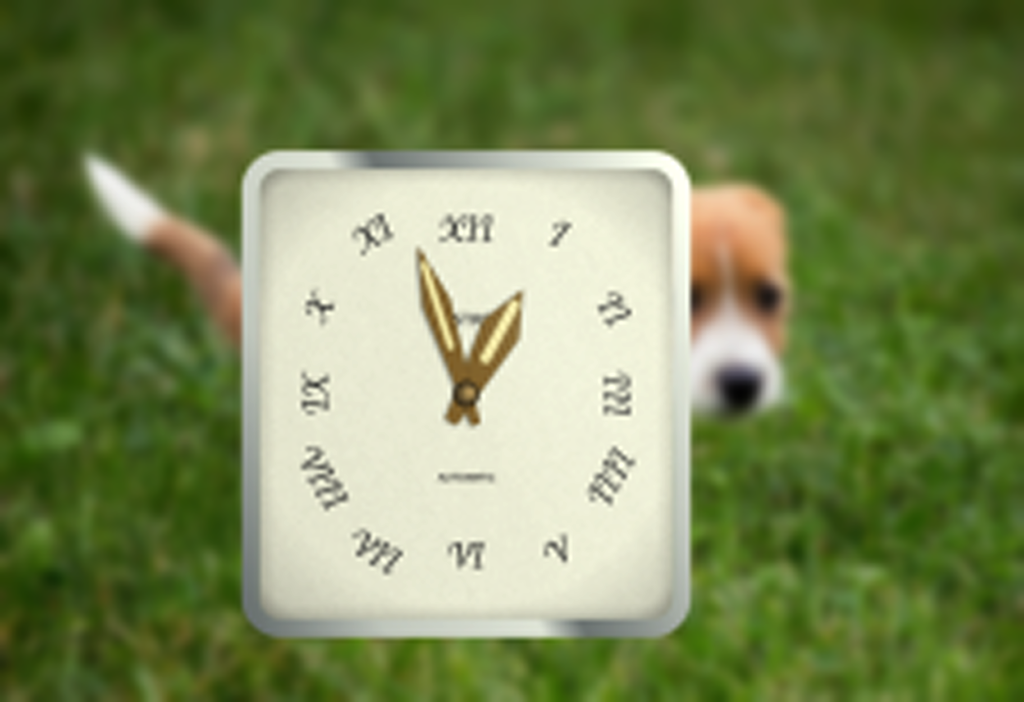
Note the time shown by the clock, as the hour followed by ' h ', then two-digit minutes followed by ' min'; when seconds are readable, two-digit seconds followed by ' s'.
12 h 57 min
